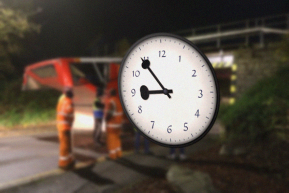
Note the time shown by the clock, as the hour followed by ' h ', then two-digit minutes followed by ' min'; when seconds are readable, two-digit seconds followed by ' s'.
8 h 54 min
